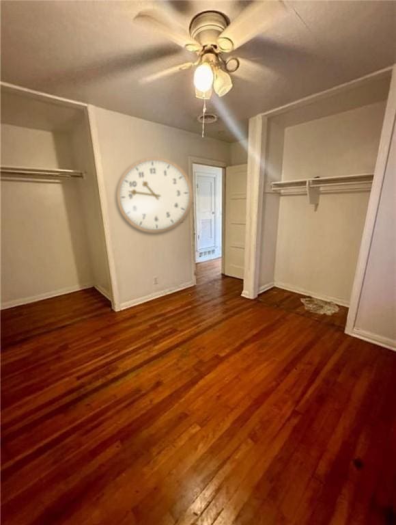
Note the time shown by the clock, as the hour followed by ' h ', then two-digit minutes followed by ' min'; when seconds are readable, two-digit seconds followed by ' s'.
10 h 47 min
